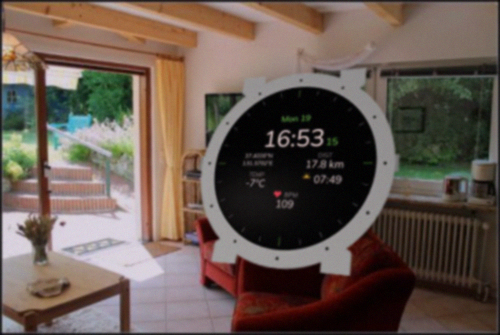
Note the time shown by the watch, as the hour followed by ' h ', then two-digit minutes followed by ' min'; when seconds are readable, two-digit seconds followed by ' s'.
16 h 53 min
